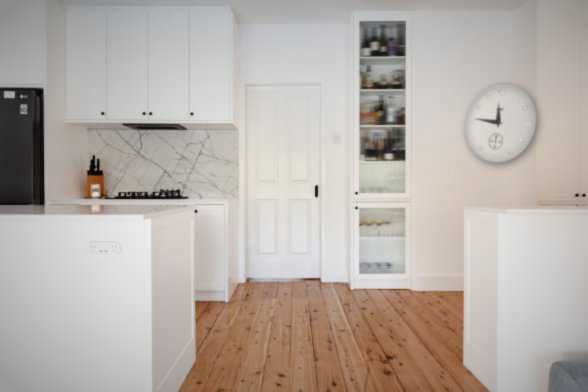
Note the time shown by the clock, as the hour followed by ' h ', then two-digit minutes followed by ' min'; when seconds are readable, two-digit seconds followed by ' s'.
11 h 46 min
